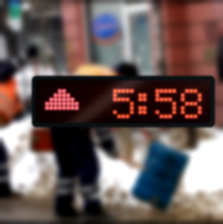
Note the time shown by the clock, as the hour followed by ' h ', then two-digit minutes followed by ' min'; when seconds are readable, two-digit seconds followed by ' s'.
5 h 58 min
